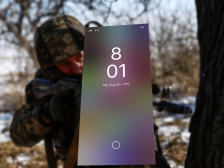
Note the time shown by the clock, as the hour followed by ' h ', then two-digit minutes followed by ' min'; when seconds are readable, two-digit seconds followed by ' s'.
8 h 01 min
